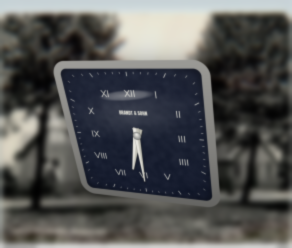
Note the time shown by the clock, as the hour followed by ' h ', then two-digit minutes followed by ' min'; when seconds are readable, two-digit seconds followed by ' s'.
6 h 30 min
